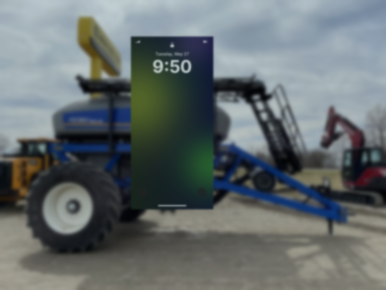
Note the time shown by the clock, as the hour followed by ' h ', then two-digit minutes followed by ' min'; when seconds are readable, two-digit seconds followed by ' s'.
9 h 50 min
